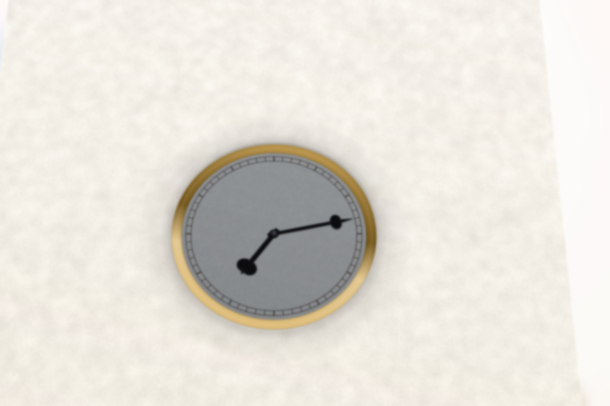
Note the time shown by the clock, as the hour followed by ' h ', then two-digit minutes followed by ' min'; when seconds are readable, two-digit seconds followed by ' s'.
7 h 13 min
